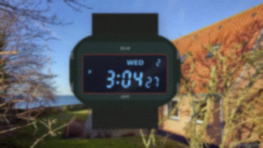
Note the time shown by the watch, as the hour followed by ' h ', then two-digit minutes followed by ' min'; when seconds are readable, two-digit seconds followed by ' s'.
3 h 04 min 27 s
